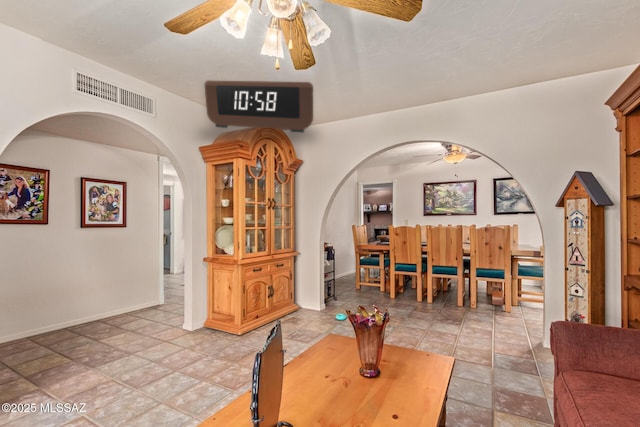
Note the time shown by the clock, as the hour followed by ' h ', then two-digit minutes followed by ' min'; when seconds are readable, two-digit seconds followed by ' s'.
10 h 58 min
